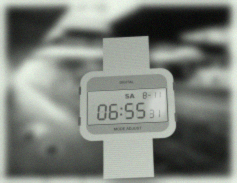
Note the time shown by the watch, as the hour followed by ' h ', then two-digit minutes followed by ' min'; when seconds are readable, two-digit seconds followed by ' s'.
6 h 55 min
